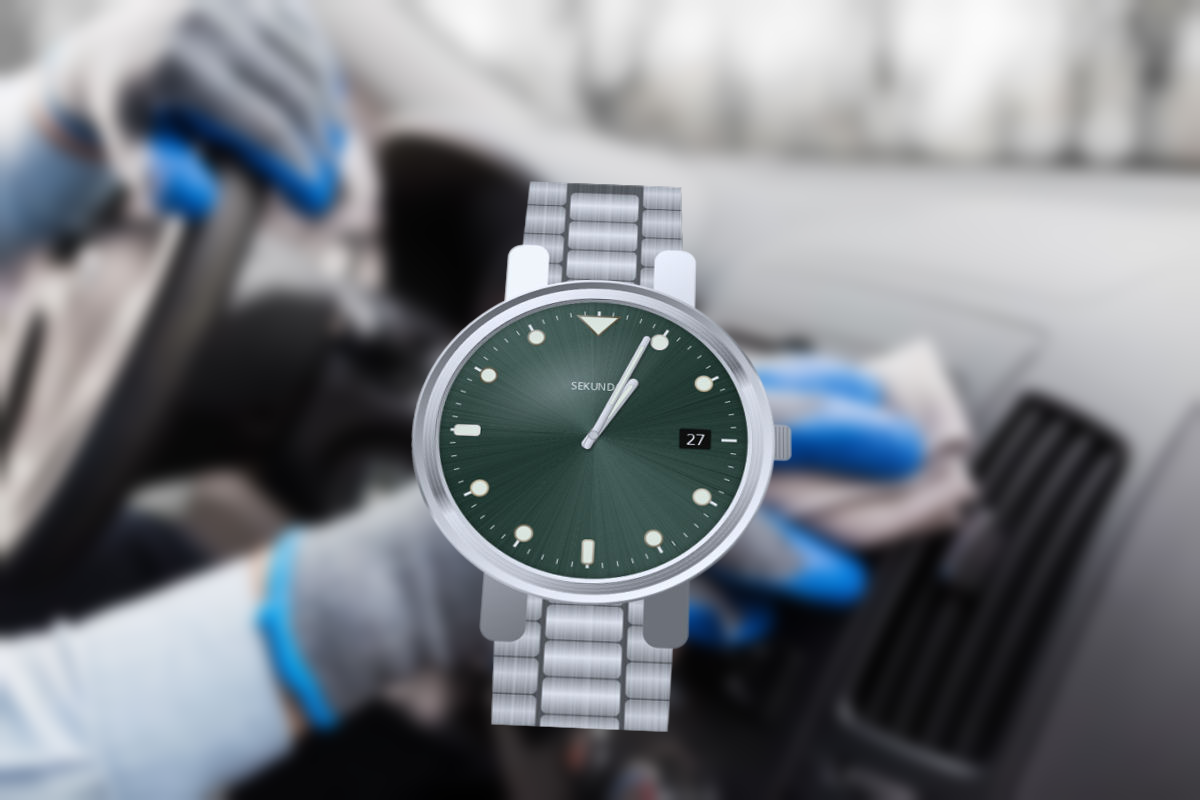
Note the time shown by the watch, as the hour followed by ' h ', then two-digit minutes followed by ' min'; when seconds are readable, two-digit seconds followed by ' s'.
1 h 04 min
